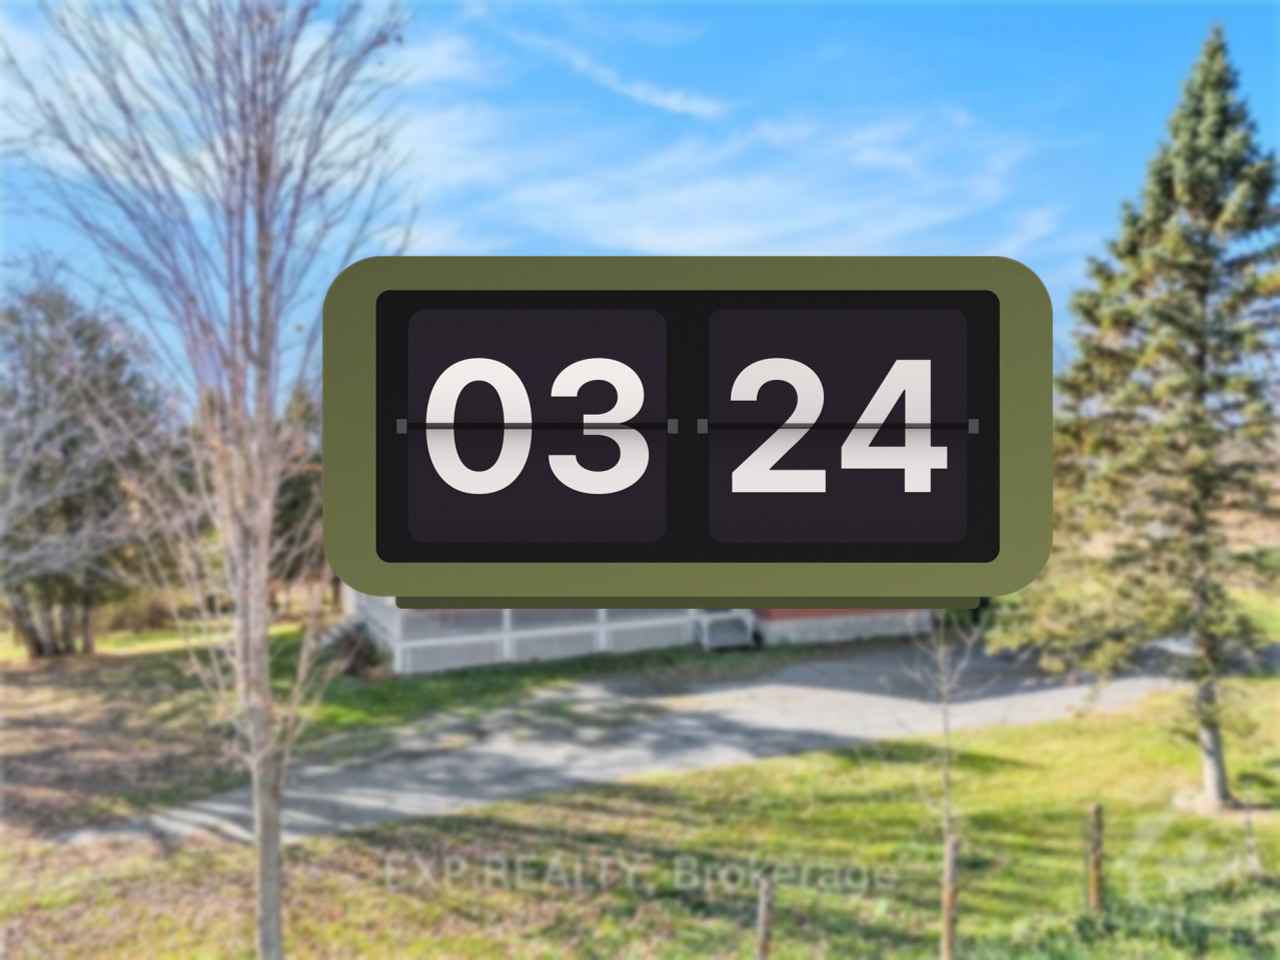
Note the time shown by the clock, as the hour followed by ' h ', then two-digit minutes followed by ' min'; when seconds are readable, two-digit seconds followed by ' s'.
3 h 24 min
